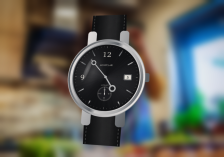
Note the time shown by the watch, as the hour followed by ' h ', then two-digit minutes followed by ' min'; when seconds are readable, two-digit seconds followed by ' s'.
4 h 53 min
